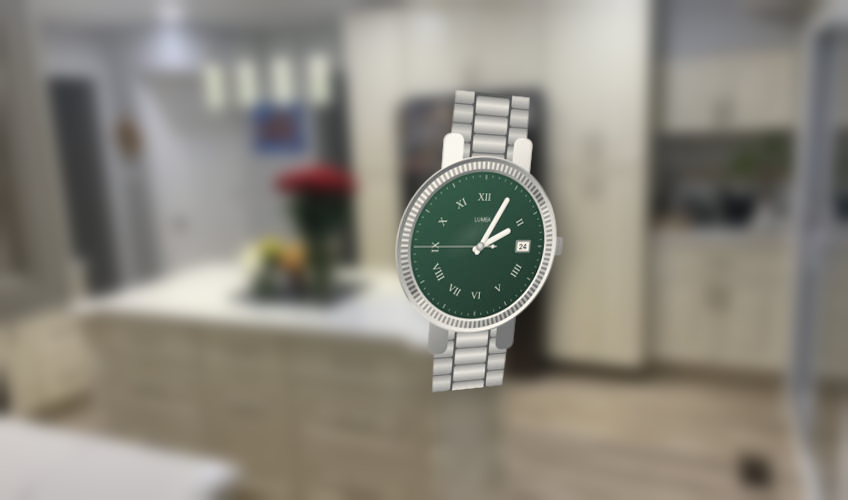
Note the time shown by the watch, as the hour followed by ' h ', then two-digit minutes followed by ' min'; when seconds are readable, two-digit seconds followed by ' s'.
2 h 04 min 45 s
